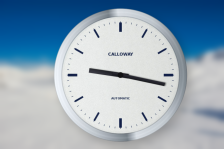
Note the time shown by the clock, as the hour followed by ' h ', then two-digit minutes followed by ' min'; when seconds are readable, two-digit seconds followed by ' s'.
9 h 17 min
